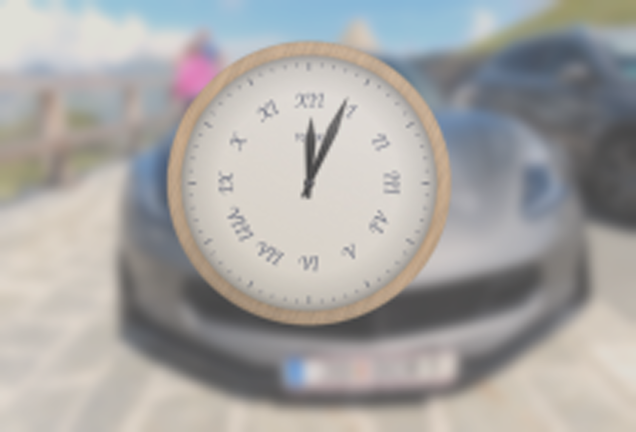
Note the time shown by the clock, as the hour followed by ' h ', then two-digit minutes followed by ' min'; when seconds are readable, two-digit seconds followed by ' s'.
12 h 04 min
